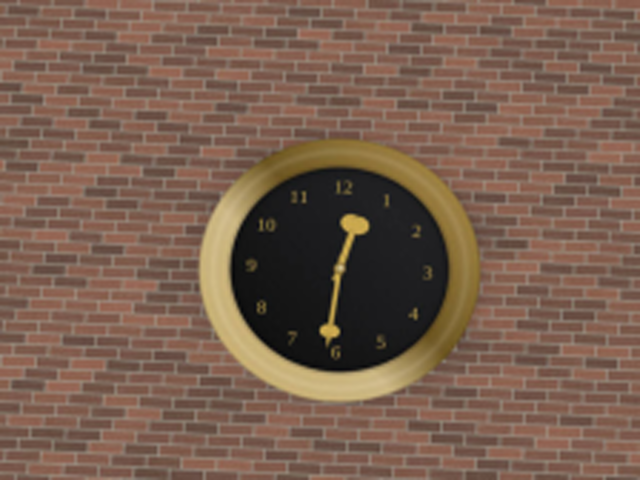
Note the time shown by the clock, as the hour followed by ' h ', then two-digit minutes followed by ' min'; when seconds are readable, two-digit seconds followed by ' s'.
12 h 31 min
